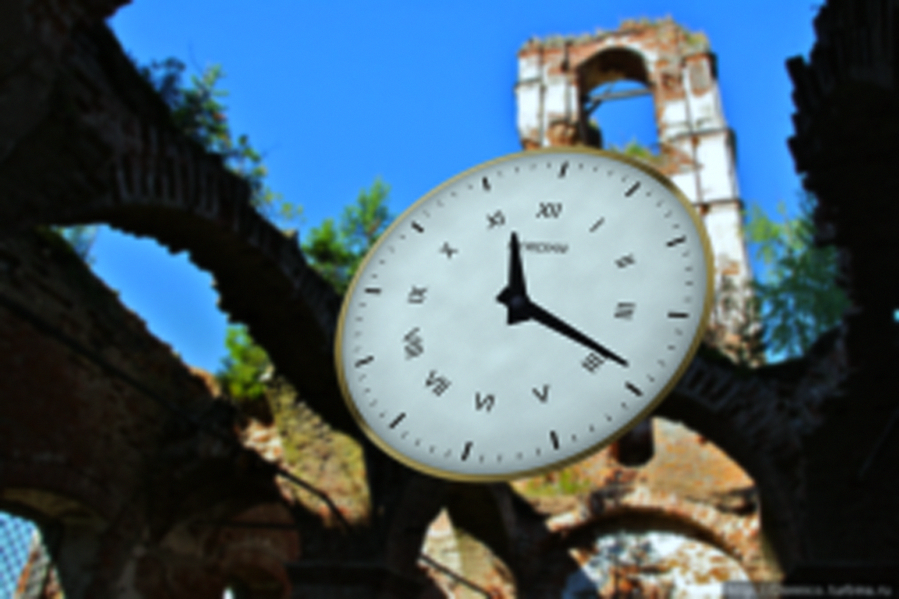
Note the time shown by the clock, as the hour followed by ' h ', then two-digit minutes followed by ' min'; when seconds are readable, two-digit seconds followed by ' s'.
11 h 19 min
